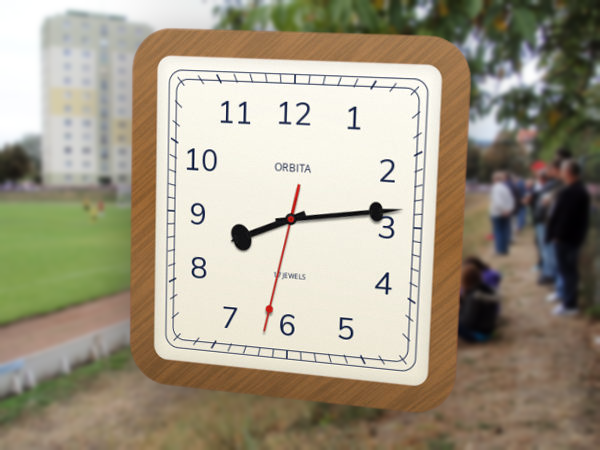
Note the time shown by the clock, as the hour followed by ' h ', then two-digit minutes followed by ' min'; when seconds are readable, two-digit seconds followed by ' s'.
8 h 13 min 32 s
